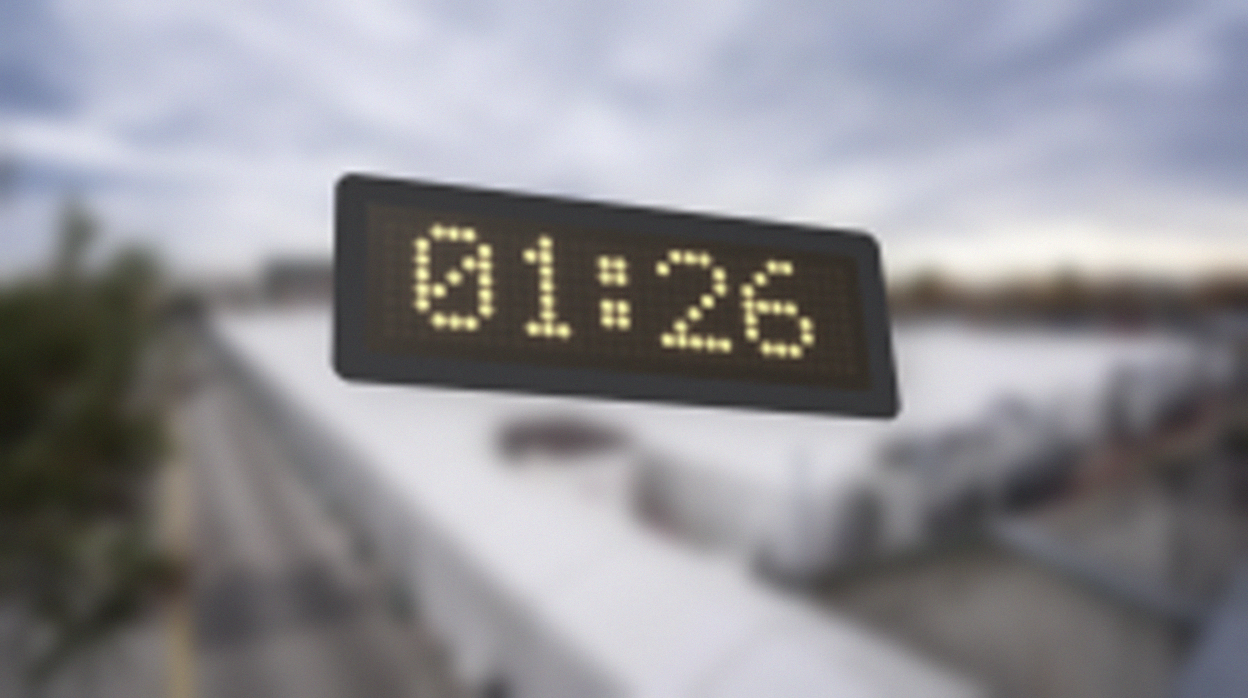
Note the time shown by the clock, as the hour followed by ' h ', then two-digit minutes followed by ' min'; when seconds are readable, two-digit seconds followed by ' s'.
1 h 26 min
